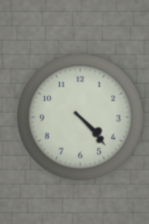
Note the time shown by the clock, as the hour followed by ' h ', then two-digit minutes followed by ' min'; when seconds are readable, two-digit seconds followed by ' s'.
4 h 23 min
